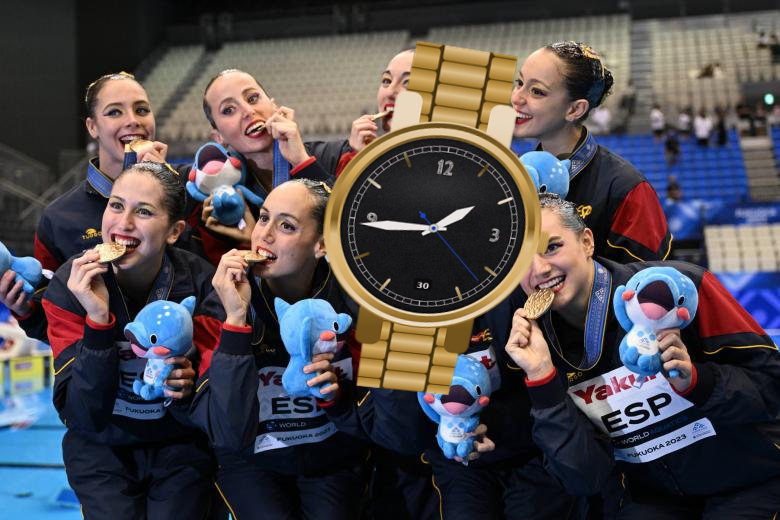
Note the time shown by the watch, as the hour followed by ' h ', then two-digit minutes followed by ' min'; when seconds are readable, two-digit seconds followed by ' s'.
1 h 44 min 22 s
